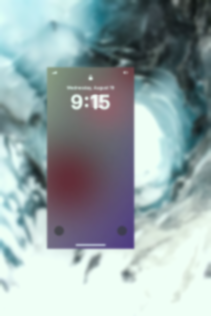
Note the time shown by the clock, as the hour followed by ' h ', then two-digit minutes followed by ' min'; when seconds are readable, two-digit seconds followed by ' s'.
9 h 15 min
